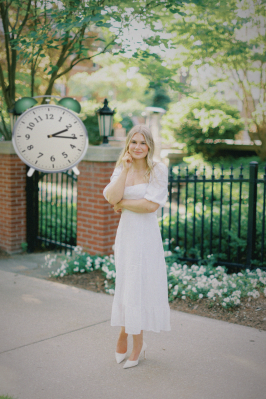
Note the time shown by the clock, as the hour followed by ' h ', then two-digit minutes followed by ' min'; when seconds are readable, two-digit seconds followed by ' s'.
2 h 16 min
